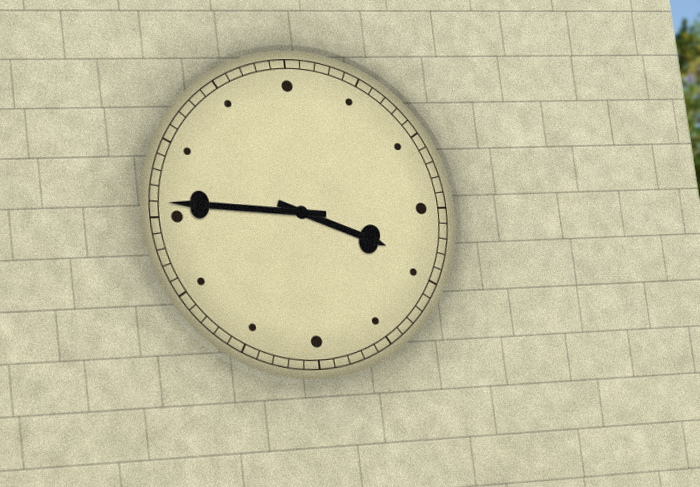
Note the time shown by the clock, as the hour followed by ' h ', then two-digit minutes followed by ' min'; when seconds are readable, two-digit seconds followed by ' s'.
3 h 46 min
